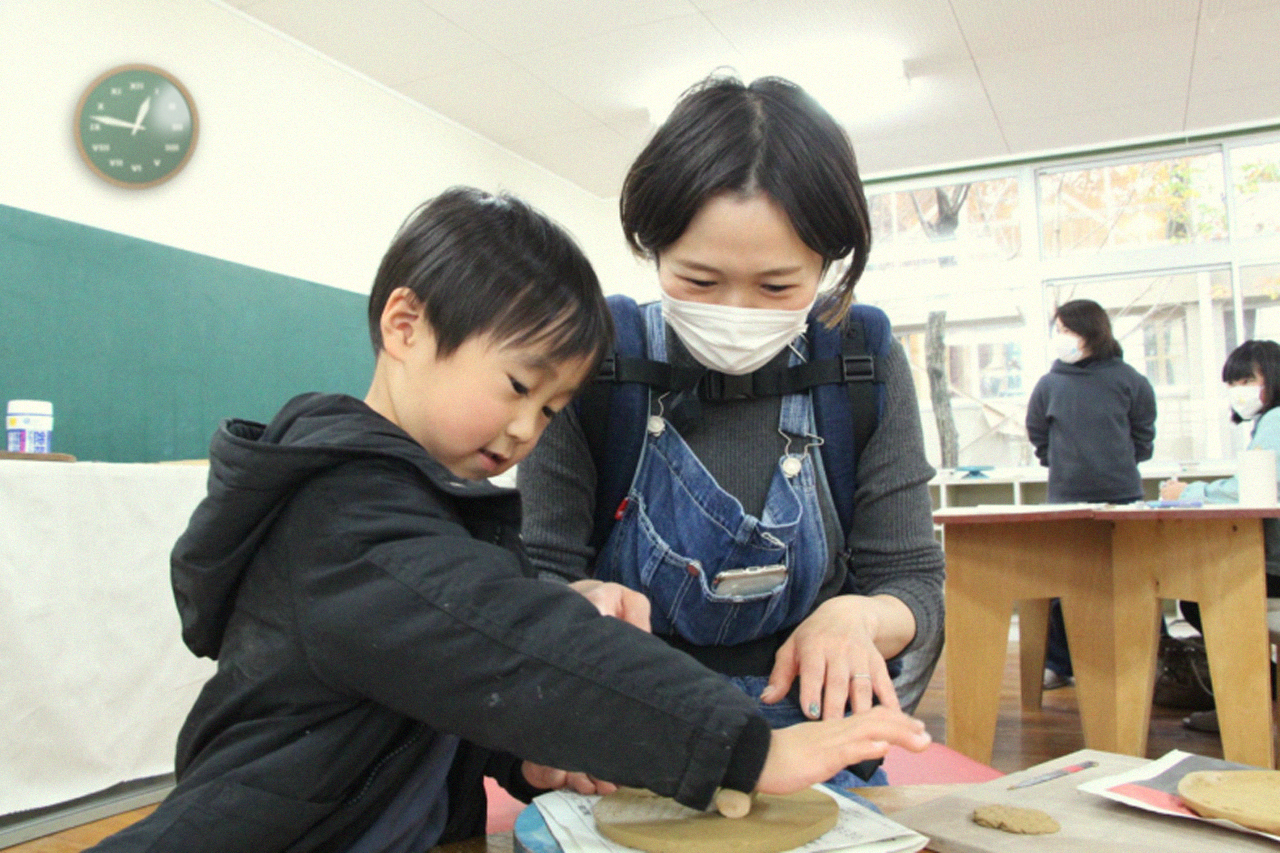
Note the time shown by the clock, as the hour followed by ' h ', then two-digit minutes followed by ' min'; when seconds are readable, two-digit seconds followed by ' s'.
12 h 47 min
